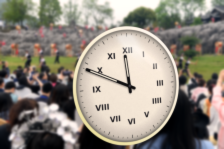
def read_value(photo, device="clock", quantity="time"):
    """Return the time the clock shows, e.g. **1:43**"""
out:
**11:49**
